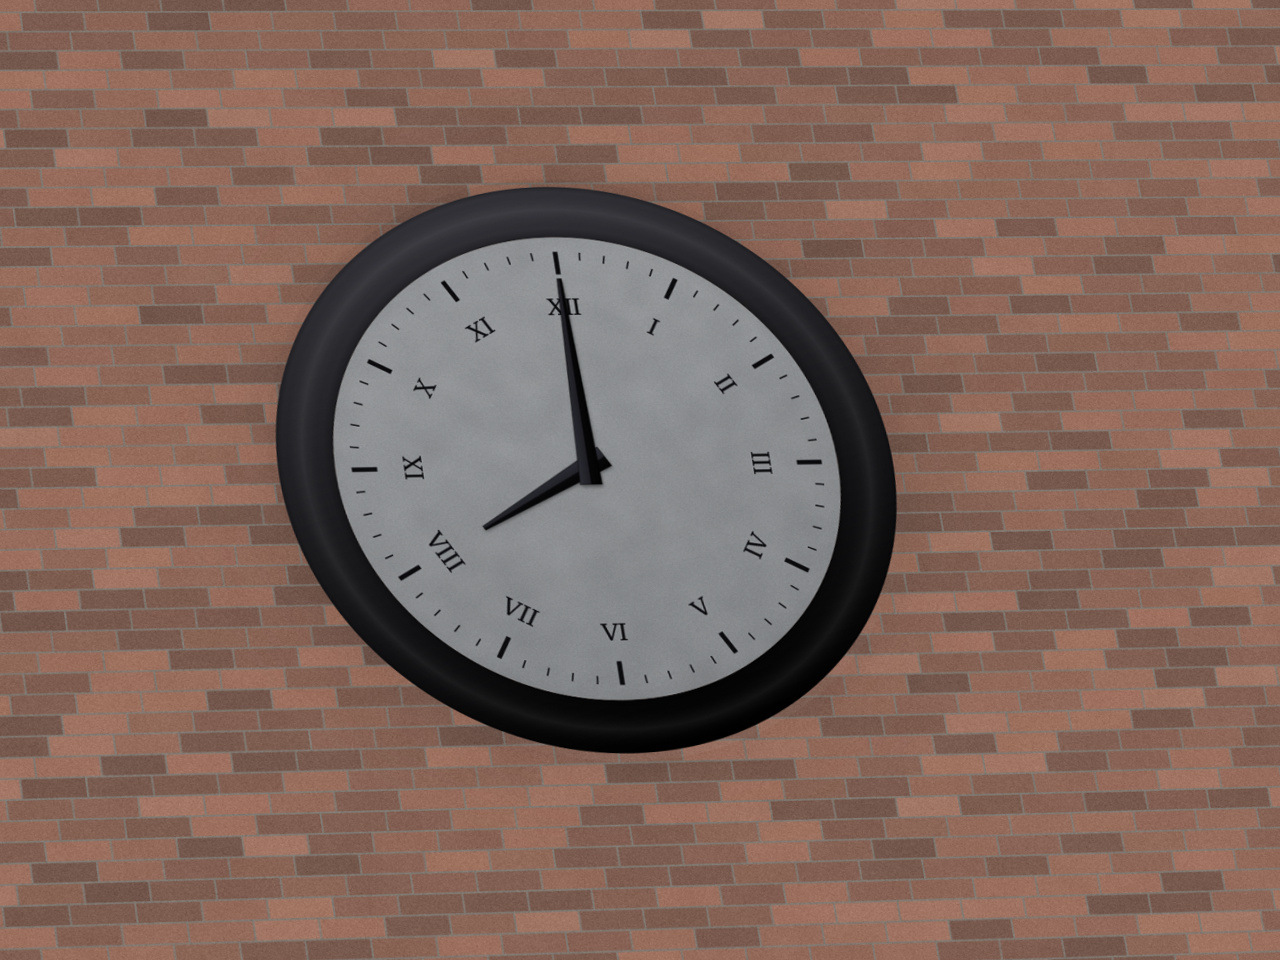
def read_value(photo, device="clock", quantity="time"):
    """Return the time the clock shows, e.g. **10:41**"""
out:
**8:00**
